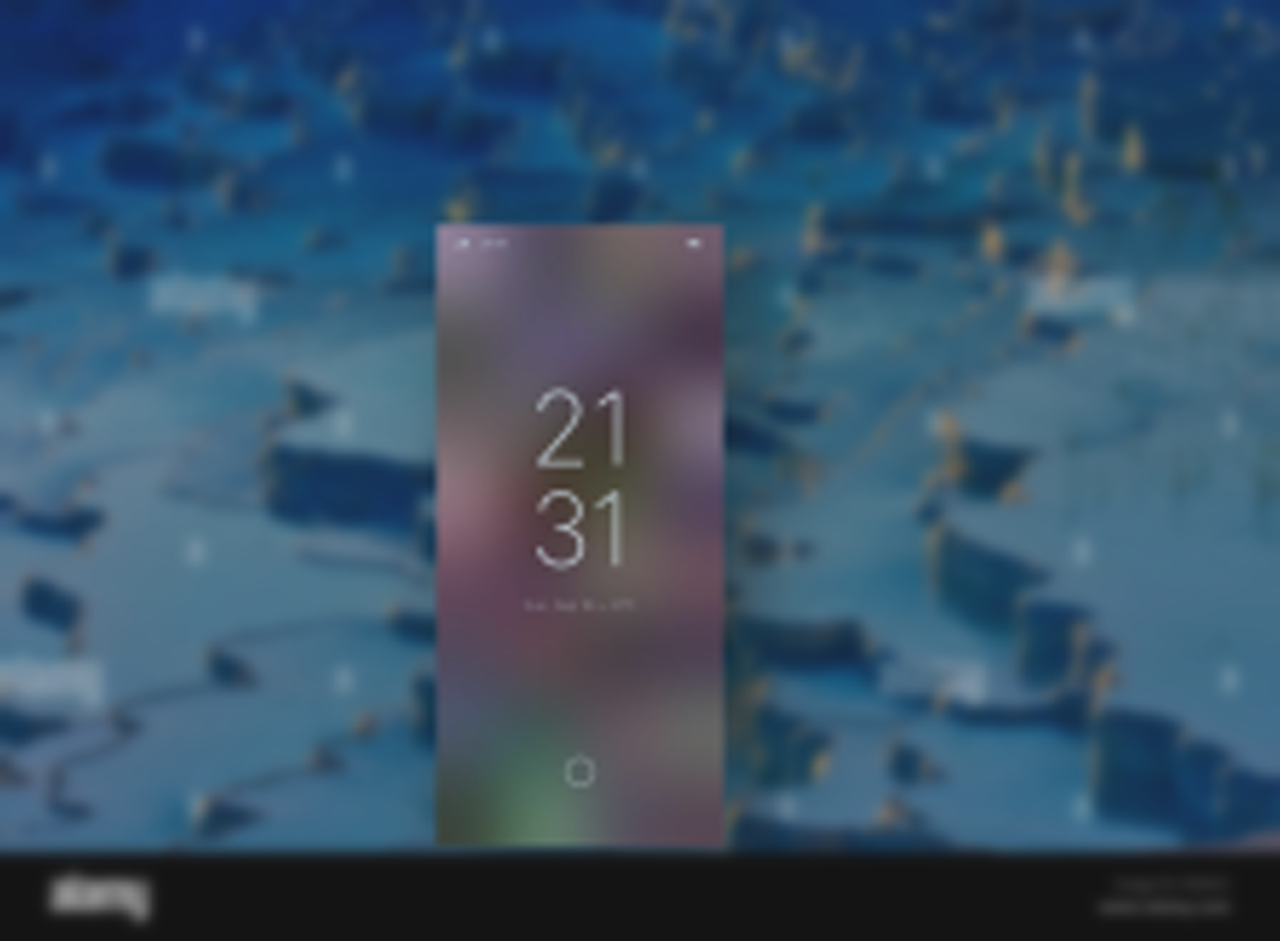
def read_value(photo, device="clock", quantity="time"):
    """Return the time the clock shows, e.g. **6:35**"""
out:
**21:31**
